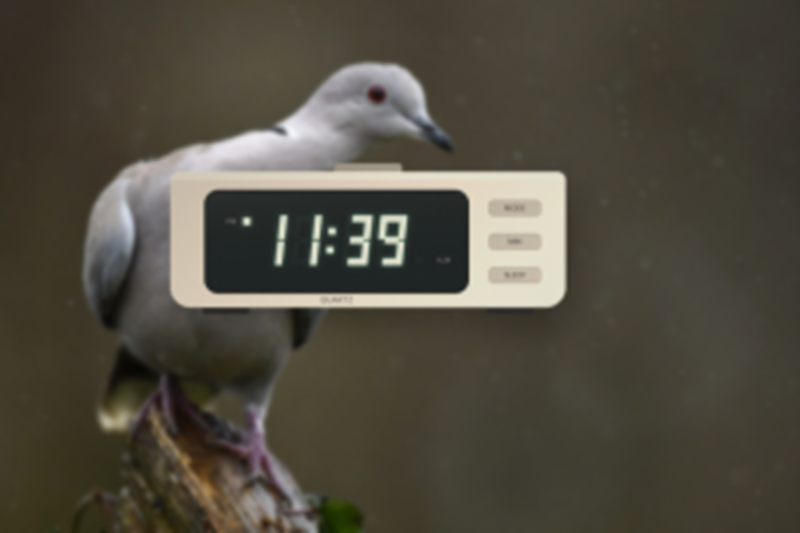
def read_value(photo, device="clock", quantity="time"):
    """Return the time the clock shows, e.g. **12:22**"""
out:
**11:39**
